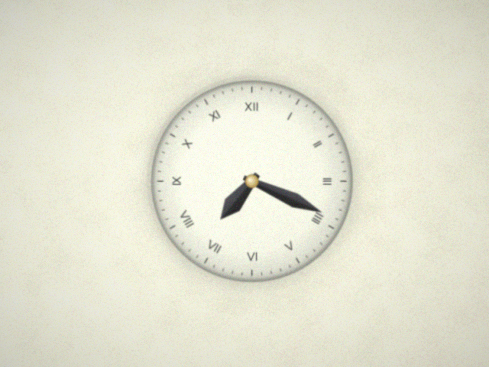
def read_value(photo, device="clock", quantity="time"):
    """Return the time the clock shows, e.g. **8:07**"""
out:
**7:19**
